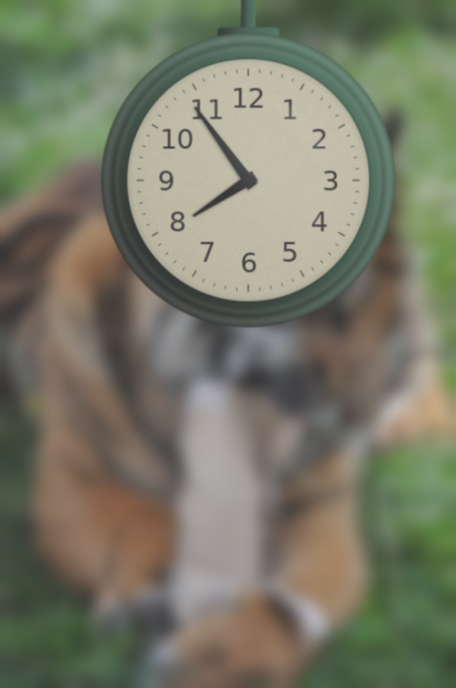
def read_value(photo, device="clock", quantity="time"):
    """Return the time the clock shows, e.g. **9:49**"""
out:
**7:54**
